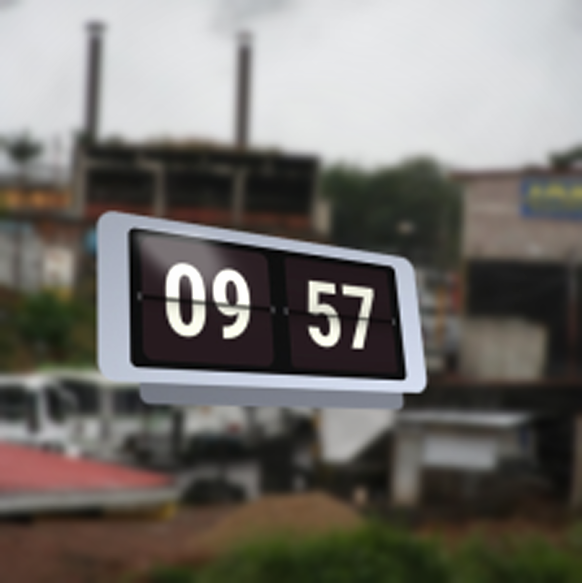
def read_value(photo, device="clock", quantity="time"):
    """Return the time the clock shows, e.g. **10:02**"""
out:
**9:57**
